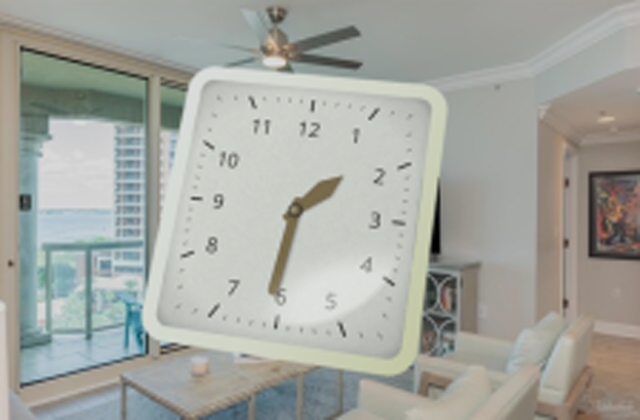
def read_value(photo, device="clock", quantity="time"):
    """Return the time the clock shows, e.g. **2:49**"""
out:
**1:31**
